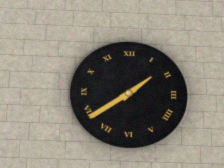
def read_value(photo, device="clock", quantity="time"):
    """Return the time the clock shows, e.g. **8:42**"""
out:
**1:39**
